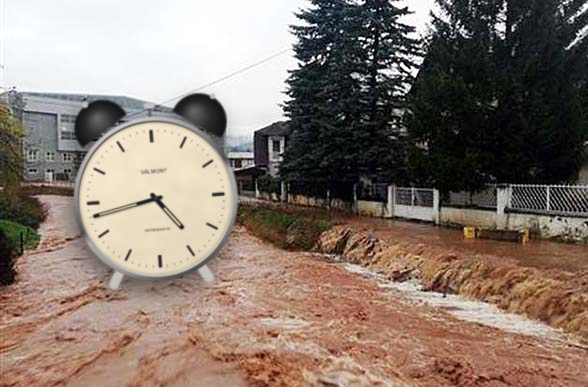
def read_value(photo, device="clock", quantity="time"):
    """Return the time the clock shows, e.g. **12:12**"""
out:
**4:43**
